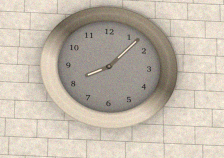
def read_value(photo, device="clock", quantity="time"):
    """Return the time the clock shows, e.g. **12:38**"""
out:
**8:07**
